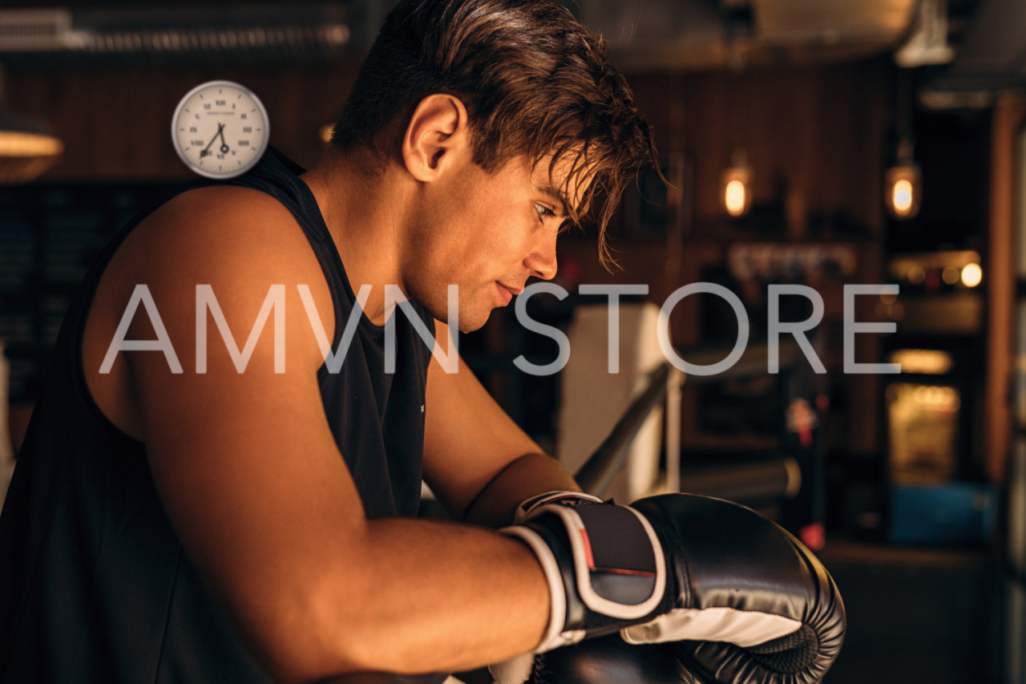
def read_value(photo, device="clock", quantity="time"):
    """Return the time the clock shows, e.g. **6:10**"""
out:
**5:36**
